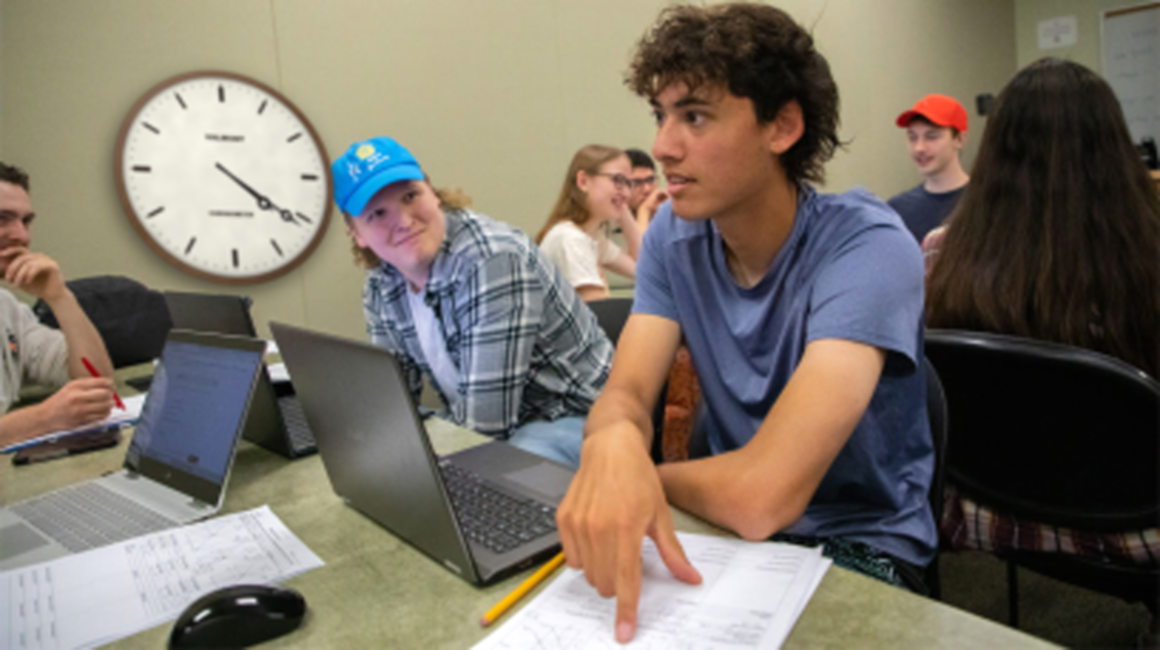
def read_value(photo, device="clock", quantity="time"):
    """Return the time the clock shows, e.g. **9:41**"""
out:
**4:21**
